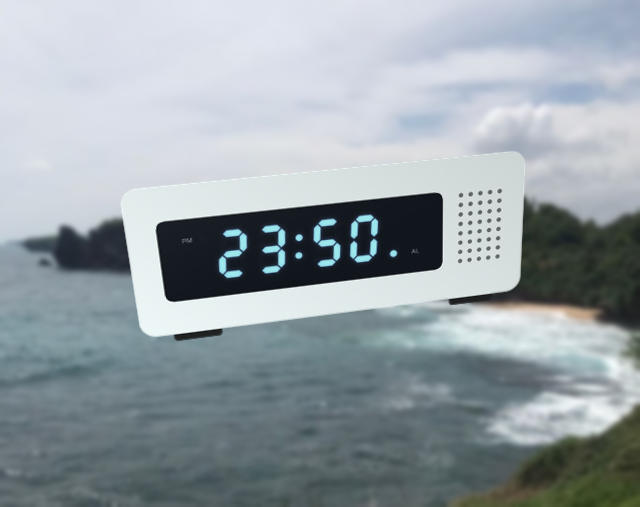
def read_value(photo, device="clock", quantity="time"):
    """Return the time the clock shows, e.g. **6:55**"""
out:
**23:50**
